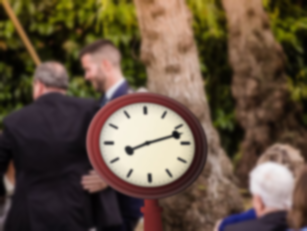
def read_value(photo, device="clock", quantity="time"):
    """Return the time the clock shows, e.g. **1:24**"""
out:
**8:12**
